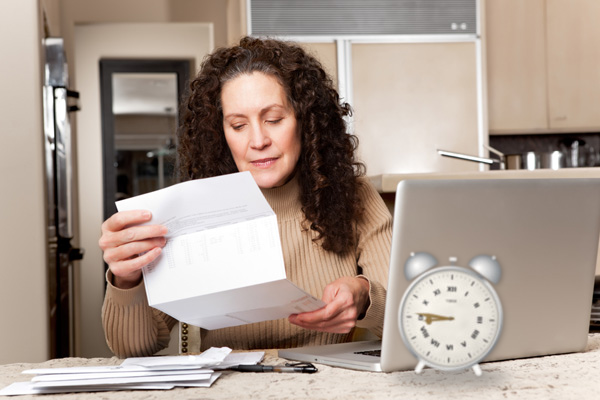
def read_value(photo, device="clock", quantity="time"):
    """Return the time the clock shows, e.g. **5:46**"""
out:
**8:46**
